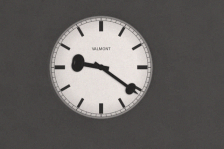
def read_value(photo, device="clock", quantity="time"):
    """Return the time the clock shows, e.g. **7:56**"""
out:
**9:21**
